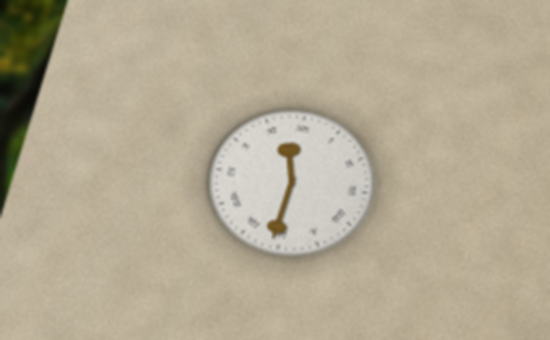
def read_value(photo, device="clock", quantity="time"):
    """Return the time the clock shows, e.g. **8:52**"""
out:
**11:31**
